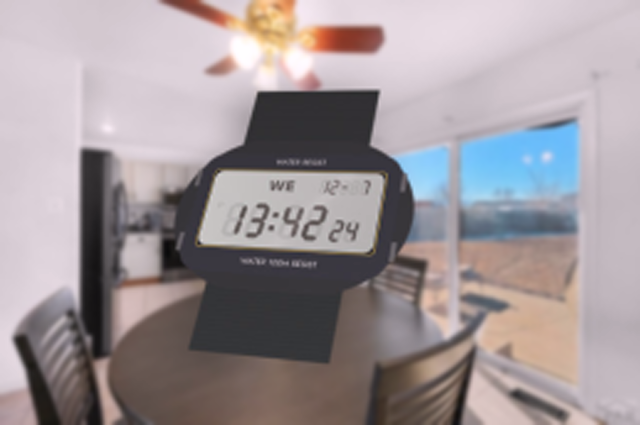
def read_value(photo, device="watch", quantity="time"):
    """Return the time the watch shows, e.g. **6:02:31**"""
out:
**13:42:24**
